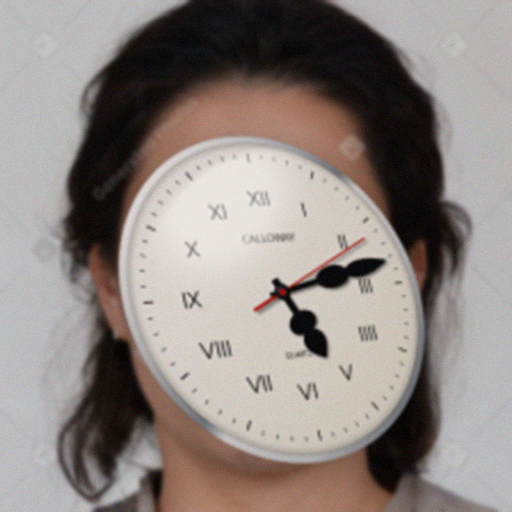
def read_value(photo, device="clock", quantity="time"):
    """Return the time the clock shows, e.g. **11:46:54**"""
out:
**5:13:11**
